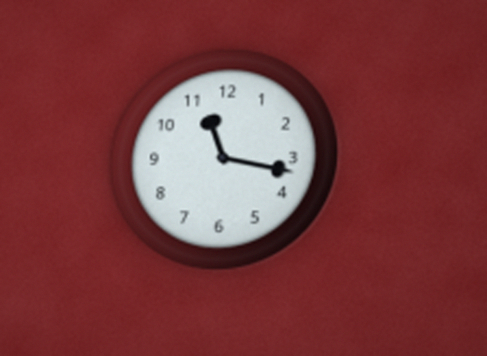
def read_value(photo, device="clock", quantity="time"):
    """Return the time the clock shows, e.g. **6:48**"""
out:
**11:17**
